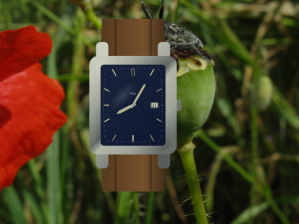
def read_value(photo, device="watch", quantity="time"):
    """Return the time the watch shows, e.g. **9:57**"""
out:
**8:05**
